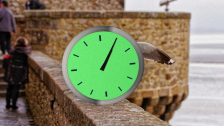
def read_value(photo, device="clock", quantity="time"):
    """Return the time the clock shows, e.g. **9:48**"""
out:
**1:05**
